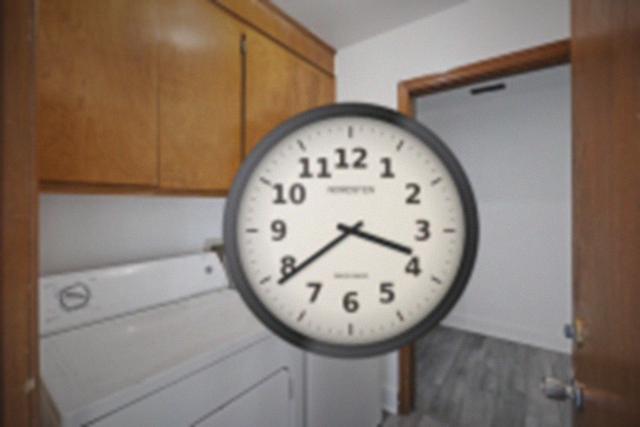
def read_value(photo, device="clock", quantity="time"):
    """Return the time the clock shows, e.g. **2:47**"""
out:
**3:39**
